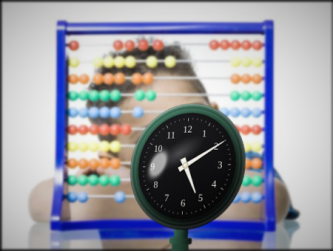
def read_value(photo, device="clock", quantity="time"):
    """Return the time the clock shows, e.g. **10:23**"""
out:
**5:10**
